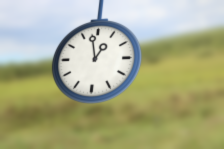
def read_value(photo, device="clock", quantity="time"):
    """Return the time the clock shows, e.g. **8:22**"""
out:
**12:58**
